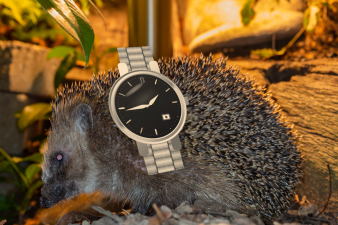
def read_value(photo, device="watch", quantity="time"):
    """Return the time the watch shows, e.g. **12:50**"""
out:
**1:44**
